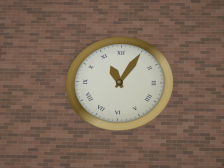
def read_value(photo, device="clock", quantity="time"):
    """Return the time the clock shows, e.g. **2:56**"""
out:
**11:05**
